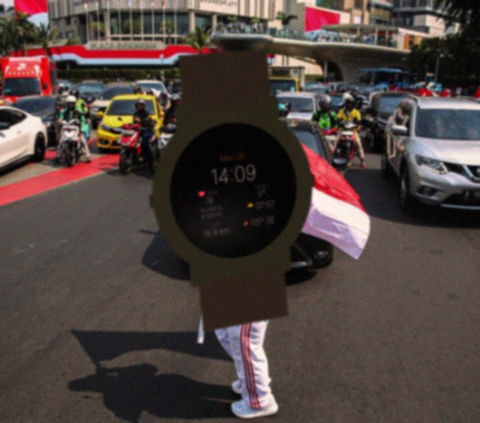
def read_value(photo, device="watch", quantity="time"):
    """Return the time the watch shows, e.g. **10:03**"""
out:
**14:09**
